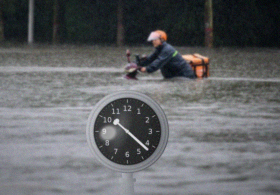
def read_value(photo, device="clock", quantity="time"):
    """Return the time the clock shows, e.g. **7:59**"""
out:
**10:22**
